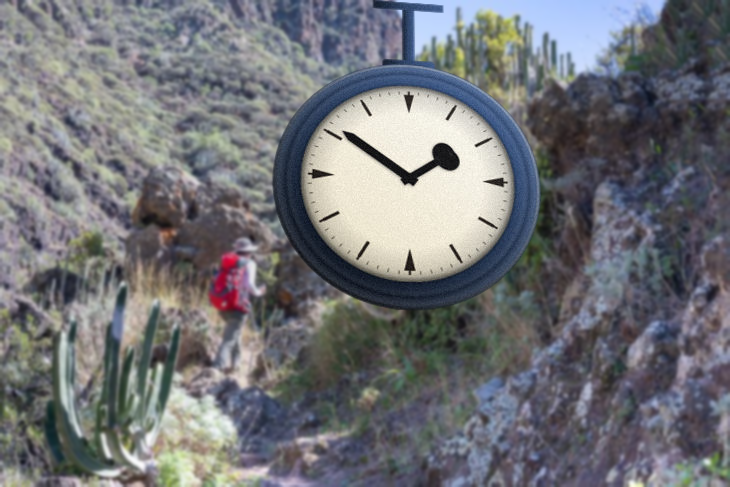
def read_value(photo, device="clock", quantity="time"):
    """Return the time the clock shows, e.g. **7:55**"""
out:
**1:51**
